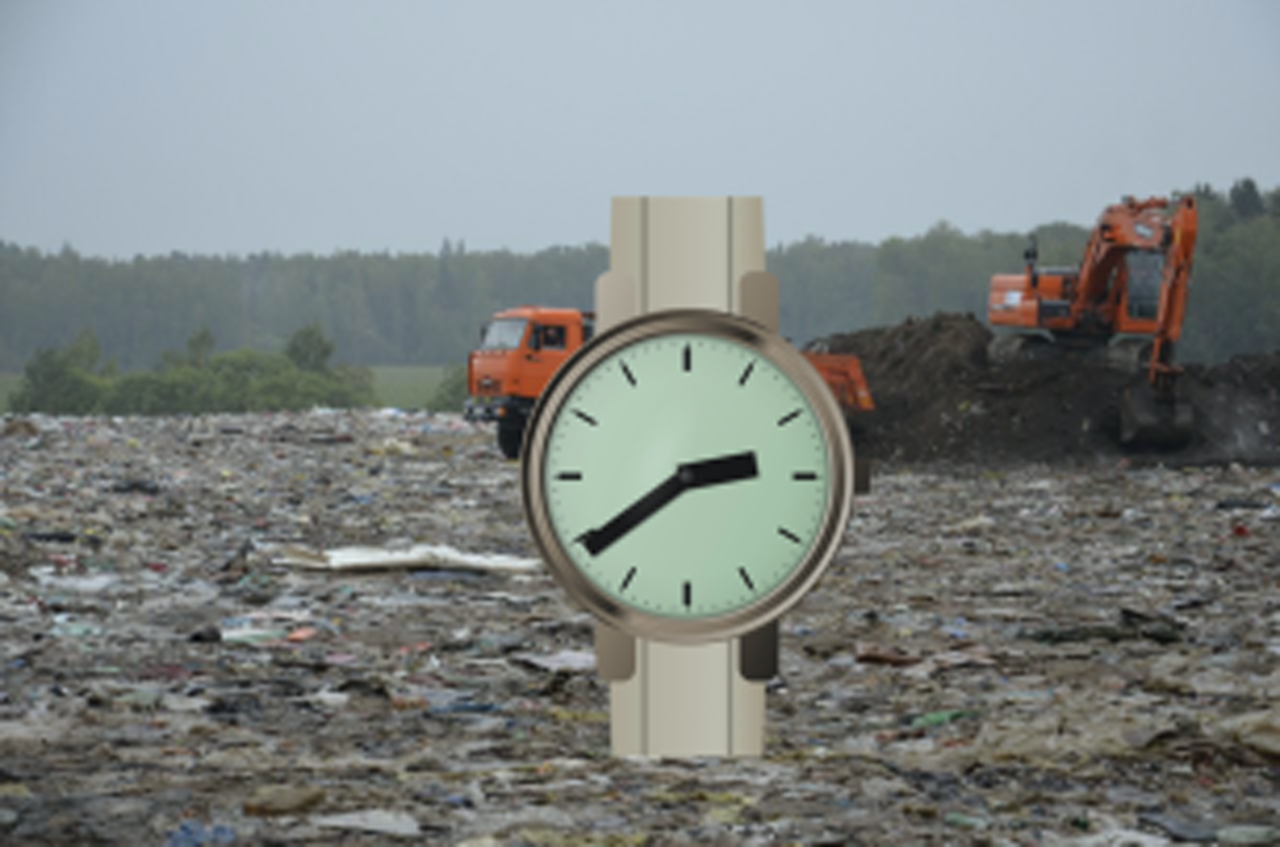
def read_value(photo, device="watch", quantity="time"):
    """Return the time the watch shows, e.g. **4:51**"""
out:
**2:39**
